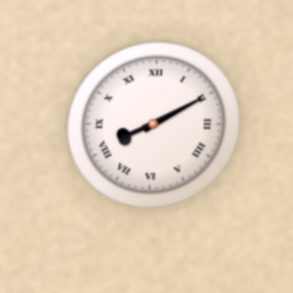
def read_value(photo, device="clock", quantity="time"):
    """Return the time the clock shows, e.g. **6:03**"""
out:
**8:10**
